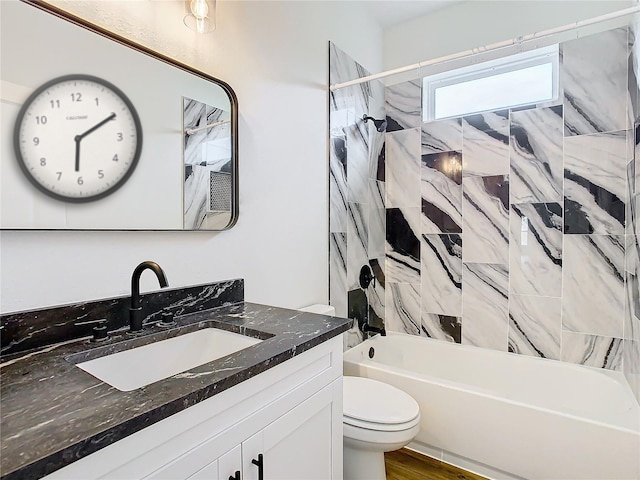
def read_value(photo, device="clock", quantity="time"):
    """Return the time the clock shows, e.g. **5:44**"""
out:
**6:10**
